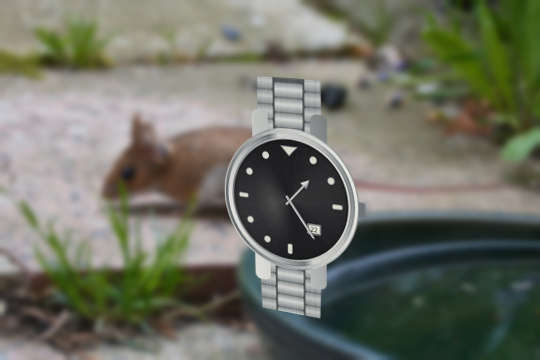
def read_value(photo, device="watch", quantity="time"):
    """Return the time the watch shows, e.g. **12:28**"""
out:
**1:24**
